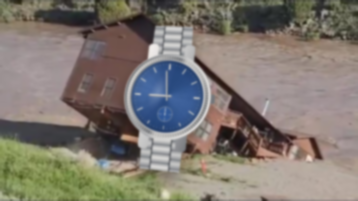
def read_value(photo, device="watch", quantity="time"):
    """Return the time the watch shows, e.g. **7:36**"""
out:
**8:59**
